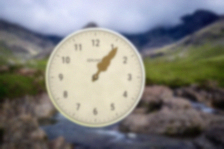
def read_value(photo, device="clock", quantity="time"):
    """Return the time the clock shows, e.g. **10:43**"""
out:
**1:06**
